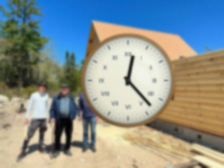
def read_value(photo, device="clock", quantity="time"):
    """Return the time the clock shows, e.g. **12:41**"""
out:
**12:23**
